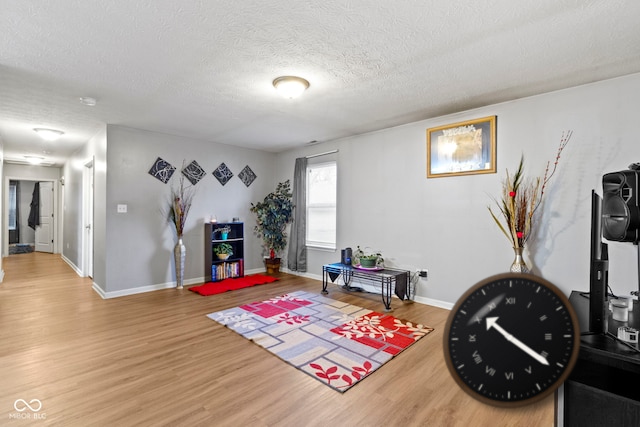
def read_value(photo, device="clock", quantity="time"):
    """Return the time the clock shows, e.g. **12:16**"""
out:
**10:21**
